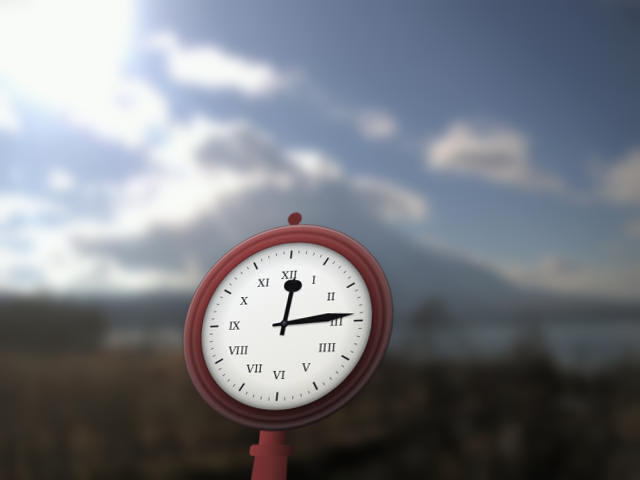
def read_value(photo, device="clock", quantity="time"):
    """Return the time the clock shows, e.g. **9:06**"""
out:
**12:14**
